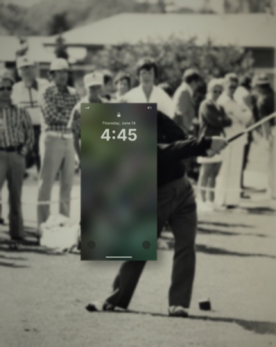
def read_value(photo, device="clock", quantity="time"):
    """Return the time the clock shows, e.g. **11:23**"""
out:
**4:45**
